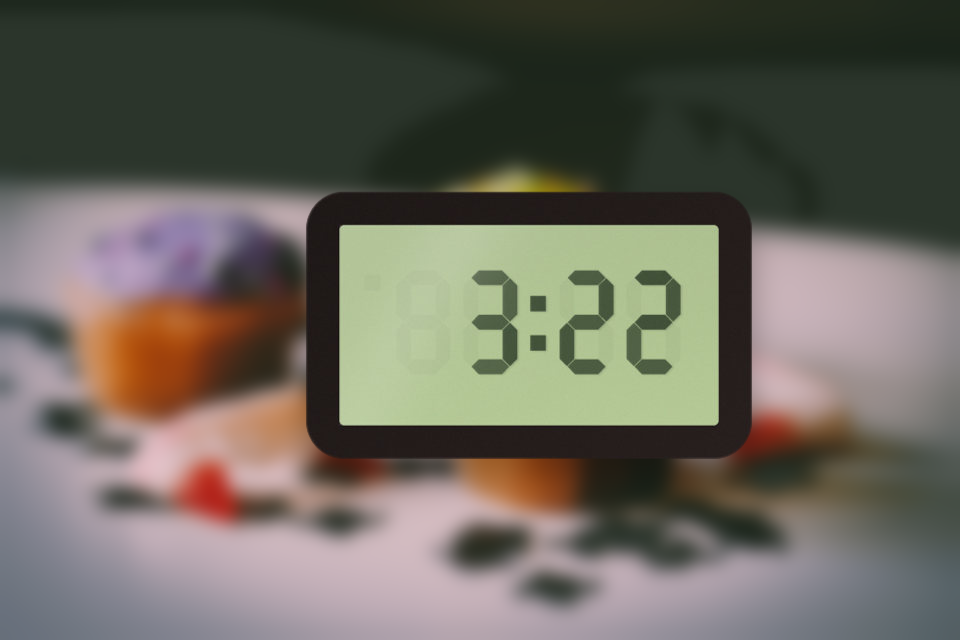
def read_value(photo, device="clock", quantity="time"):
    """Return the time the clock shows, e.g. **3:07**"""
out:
**3:22**
